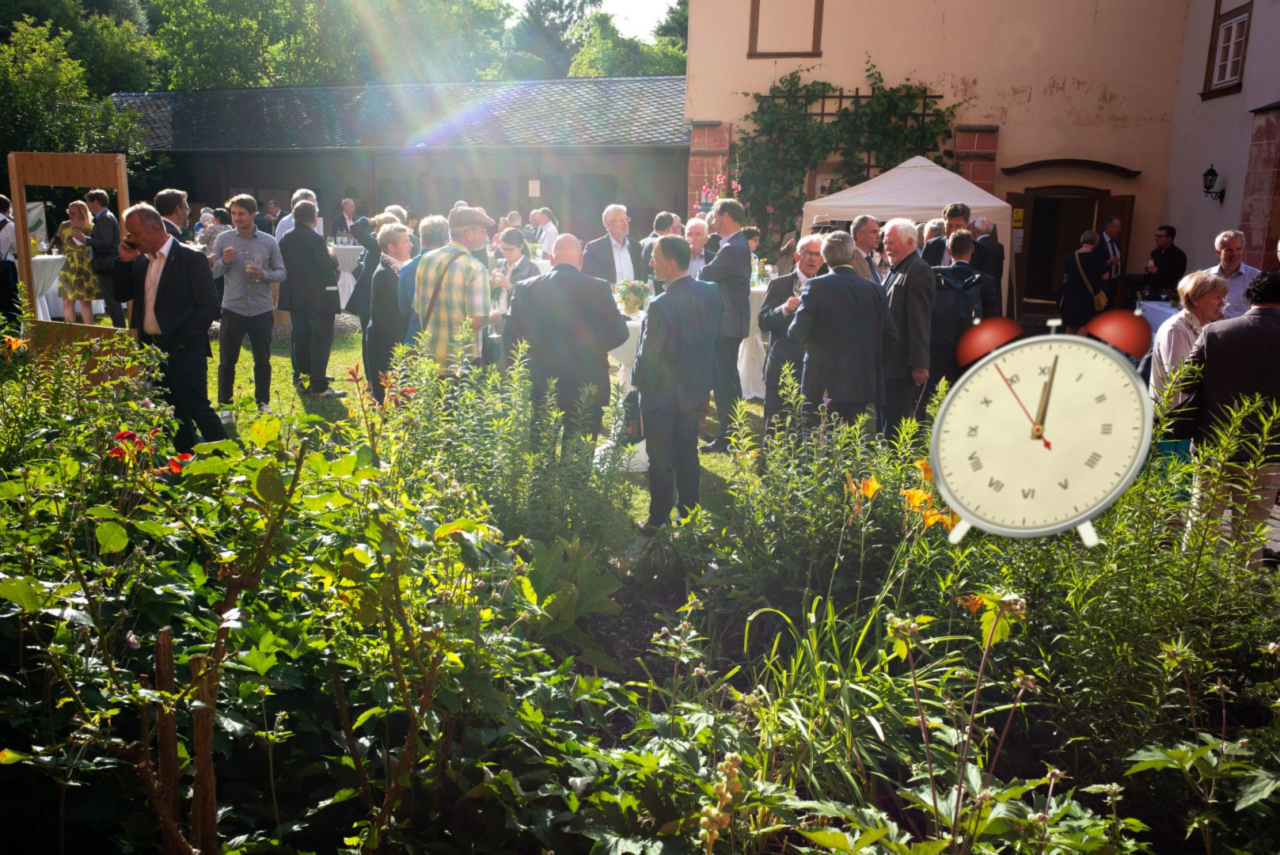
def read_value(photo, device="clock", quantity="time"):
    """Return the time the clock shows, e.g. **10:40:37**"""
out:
**12:00:54**
